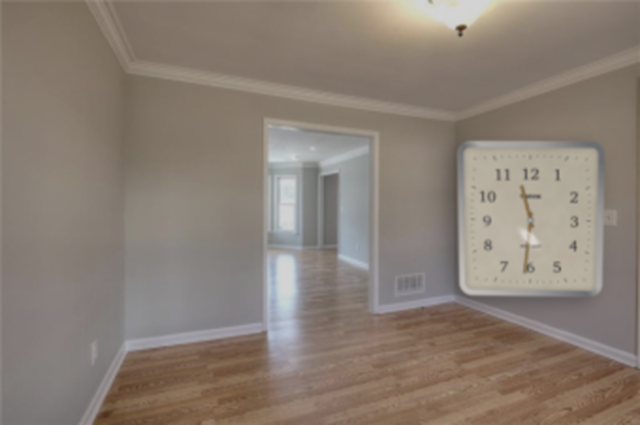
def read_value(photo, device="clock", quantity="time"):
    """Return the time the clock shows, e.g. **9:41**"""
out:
**11:31**
